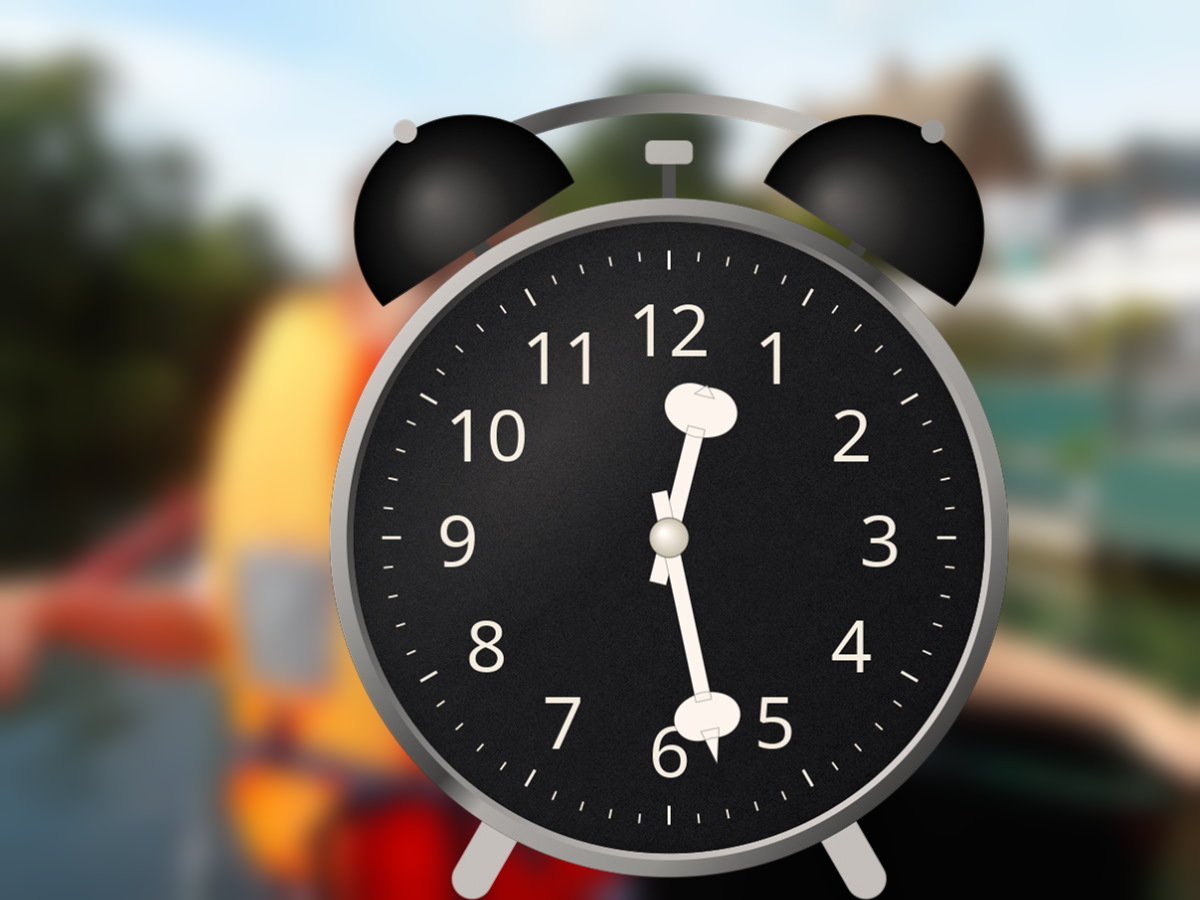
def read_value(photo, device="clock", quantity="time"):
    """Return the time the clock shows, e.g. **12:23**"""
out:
**12:28**
